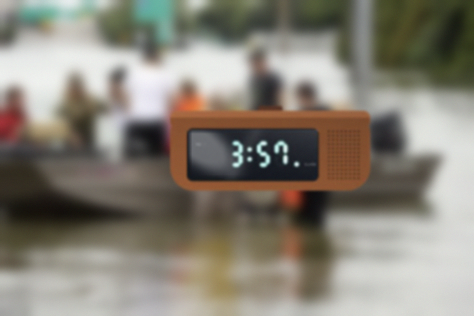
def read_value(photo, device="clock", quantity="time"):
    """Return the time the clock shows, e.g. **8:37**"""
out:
**3:57**
